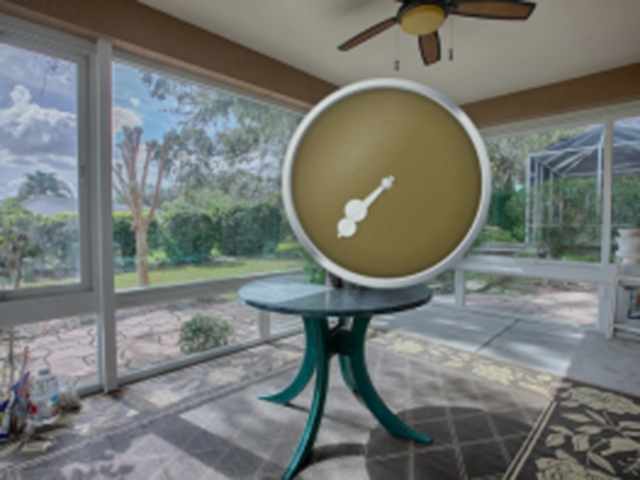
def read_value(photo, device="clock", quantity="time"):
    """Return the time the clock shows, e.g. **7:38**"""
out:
**7:37**
